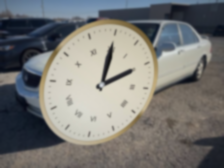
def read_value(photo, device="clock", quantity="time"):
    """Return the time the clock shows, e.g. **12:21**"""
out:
**2:00**
